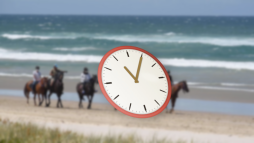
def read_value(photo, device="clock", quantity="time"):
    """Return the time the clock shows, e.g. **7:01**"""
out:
**11:05**
